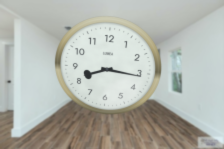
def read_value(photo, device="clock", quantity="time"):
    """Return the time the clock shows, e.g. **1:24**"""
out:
**8:16**
